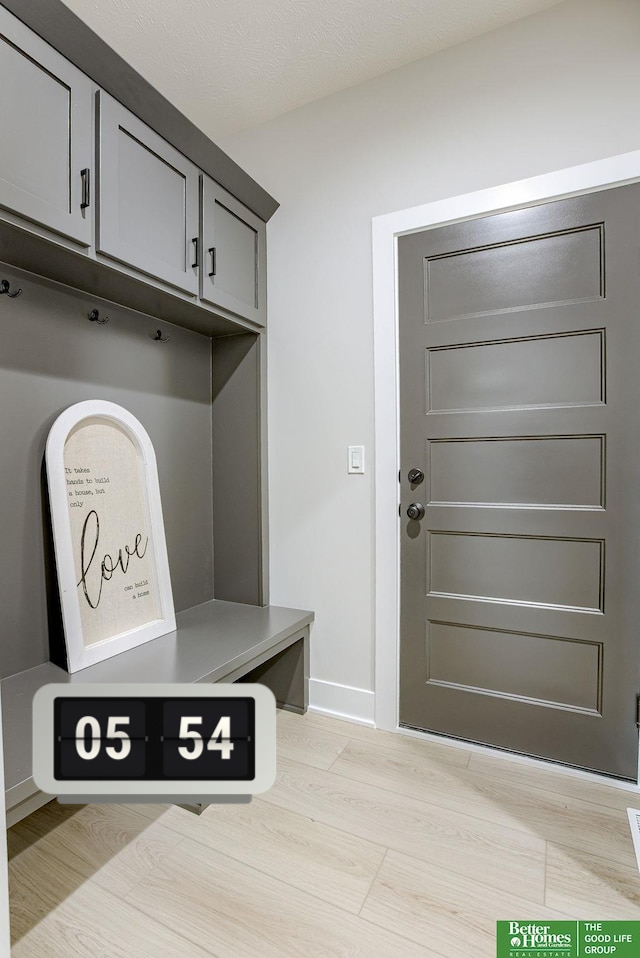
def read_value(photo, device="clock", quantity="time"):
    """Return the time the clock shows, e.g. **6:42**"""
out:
**5:54**
